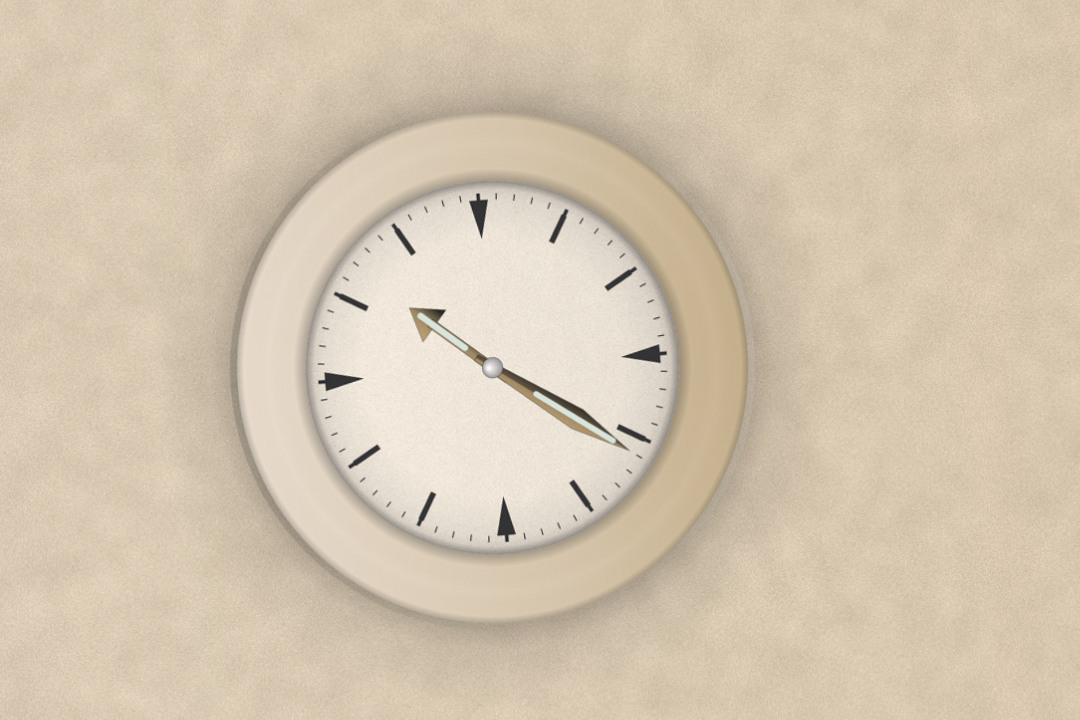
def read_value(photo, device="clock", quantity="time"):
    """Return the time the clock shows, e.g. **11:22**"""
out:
**10:21**
